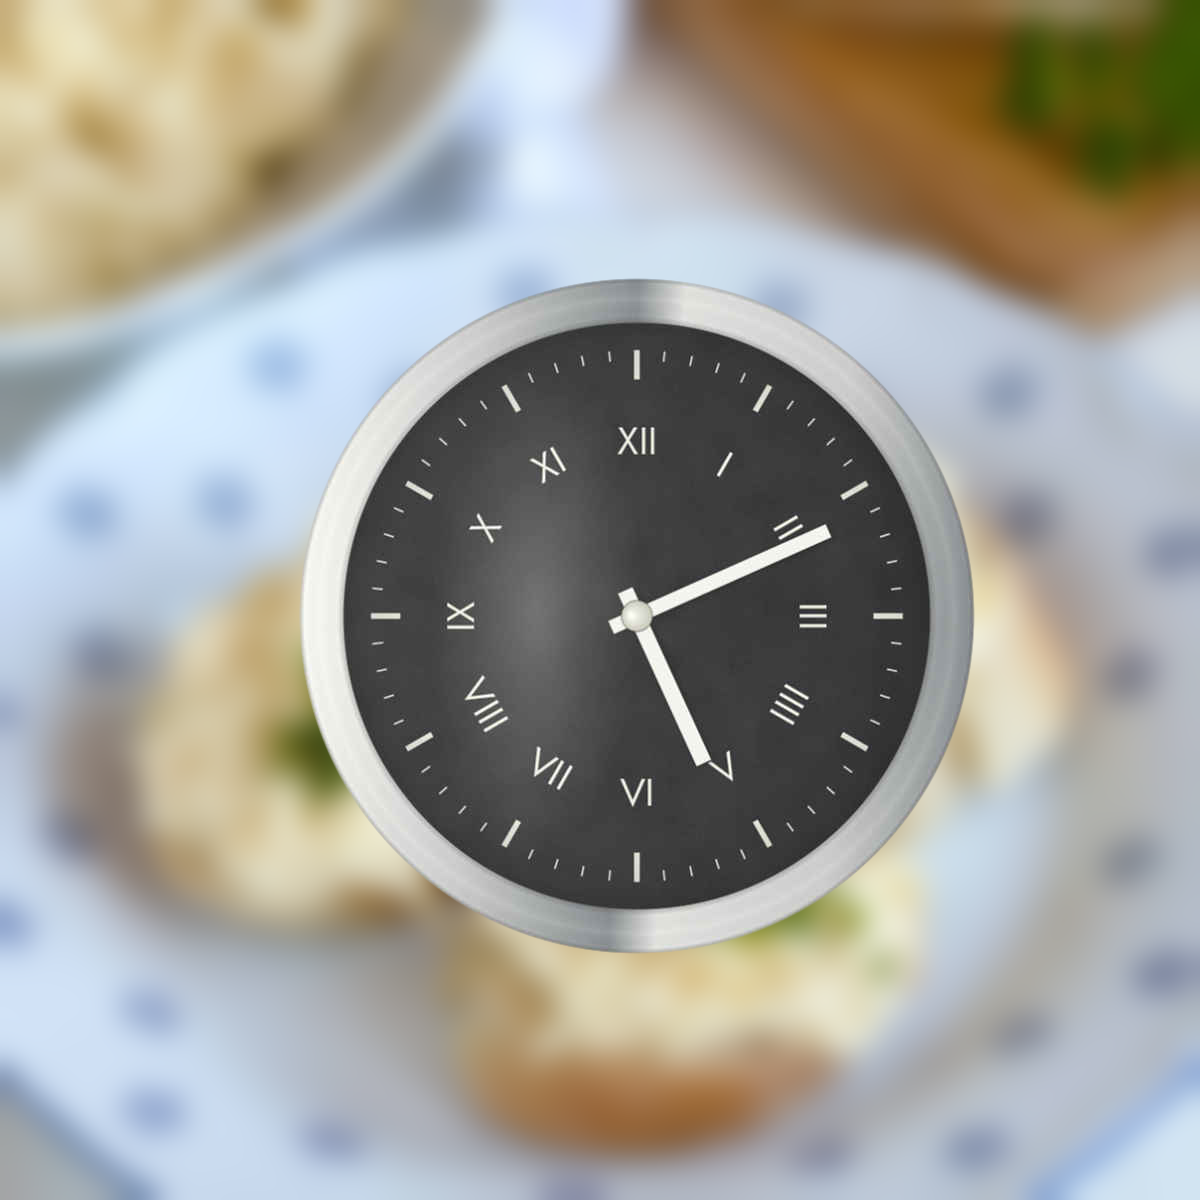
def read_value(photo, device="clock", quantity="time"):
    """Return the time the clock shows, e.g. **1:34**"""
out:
**5:11**
